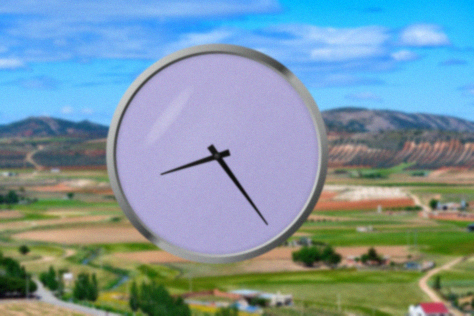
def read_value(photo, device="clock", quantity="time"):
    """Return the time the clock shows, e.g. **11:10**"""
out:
**8:24**
